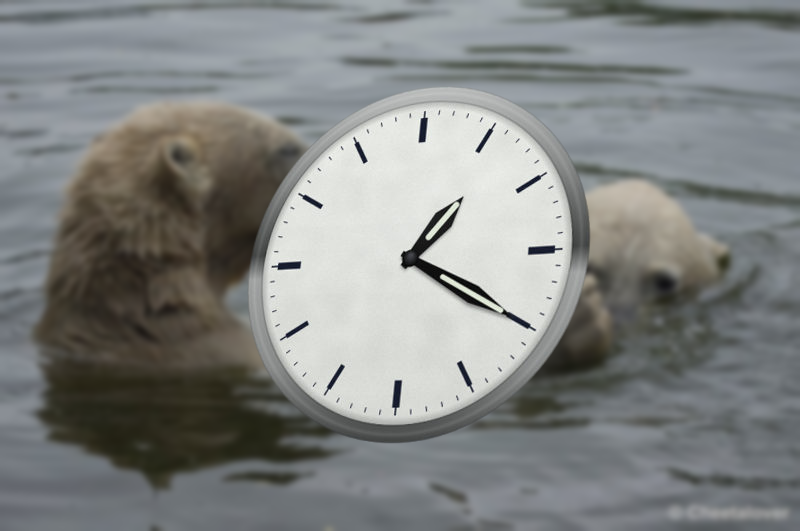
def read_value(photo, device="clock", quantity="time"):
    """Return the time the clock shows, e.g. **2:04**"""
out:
**1:20**
